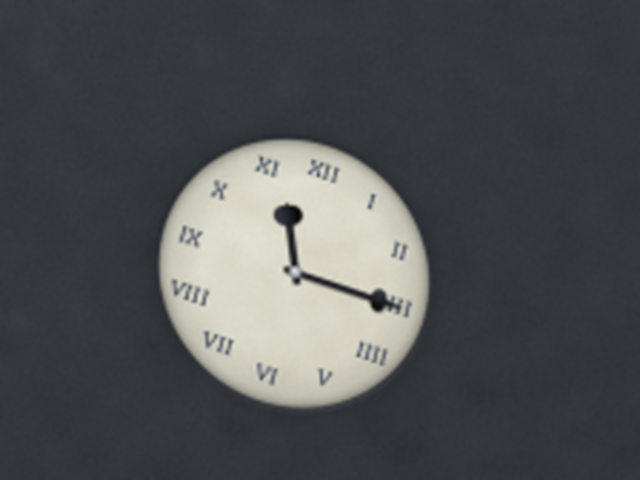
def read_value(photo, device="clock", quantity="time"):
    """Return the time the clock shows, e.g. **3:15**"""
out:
**11:15**
